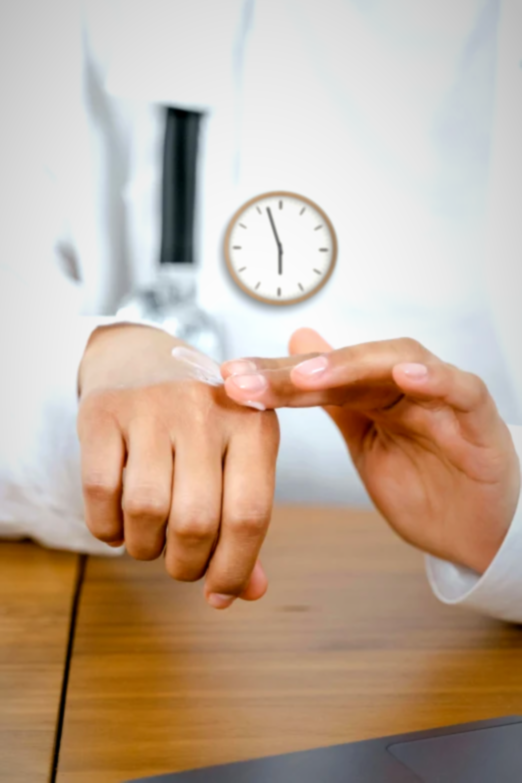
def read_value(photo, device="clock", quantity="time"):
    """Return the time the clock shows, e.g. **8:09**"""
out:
**5:57**
